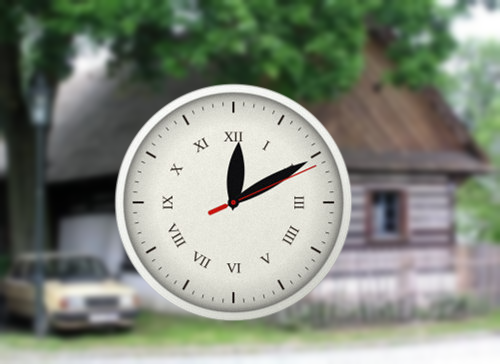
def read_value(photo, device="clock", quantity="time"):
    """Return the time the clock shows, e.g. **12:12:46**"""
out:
**12:10:11**
